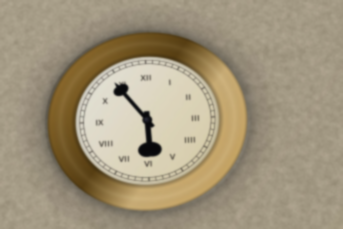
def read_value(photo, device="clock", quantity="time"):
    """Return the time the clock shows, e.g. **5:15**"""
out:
**5:54**
